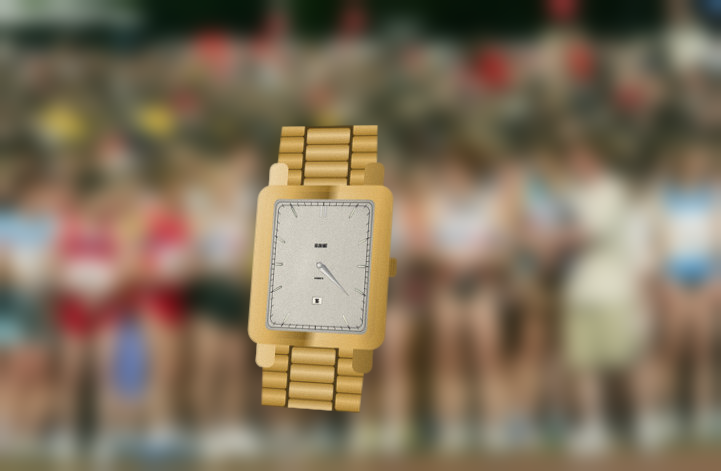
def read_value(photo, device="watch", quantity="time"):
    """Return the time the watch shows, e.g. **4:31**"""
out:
**4:22**
